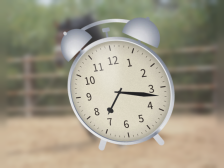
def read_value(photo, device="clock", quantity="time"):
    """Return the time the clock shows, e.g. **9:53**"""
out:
**7:17**
